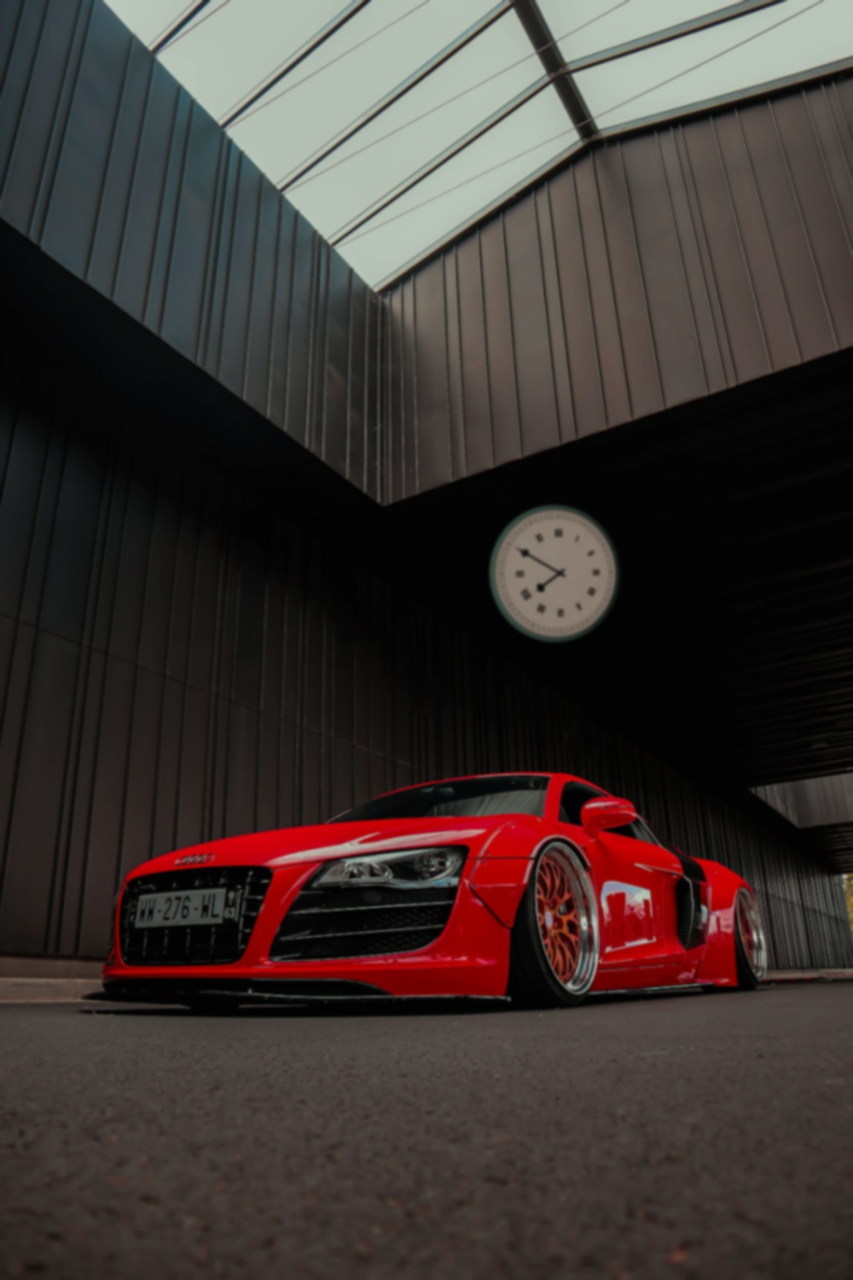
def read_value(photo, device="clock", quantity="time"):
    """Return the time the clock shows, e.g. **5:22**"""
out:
**7:50**
